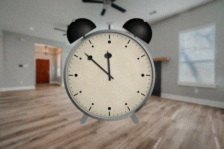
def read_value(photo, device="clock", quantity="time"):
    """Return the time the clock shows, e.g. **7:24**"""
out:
**11:52**
